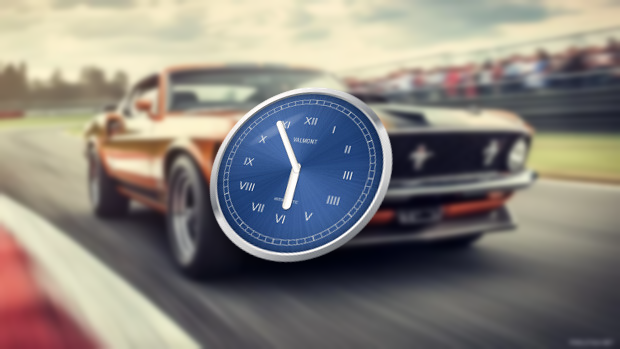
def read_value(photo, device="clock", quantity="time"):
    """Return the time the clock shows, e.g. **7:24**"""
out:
**5:54**
